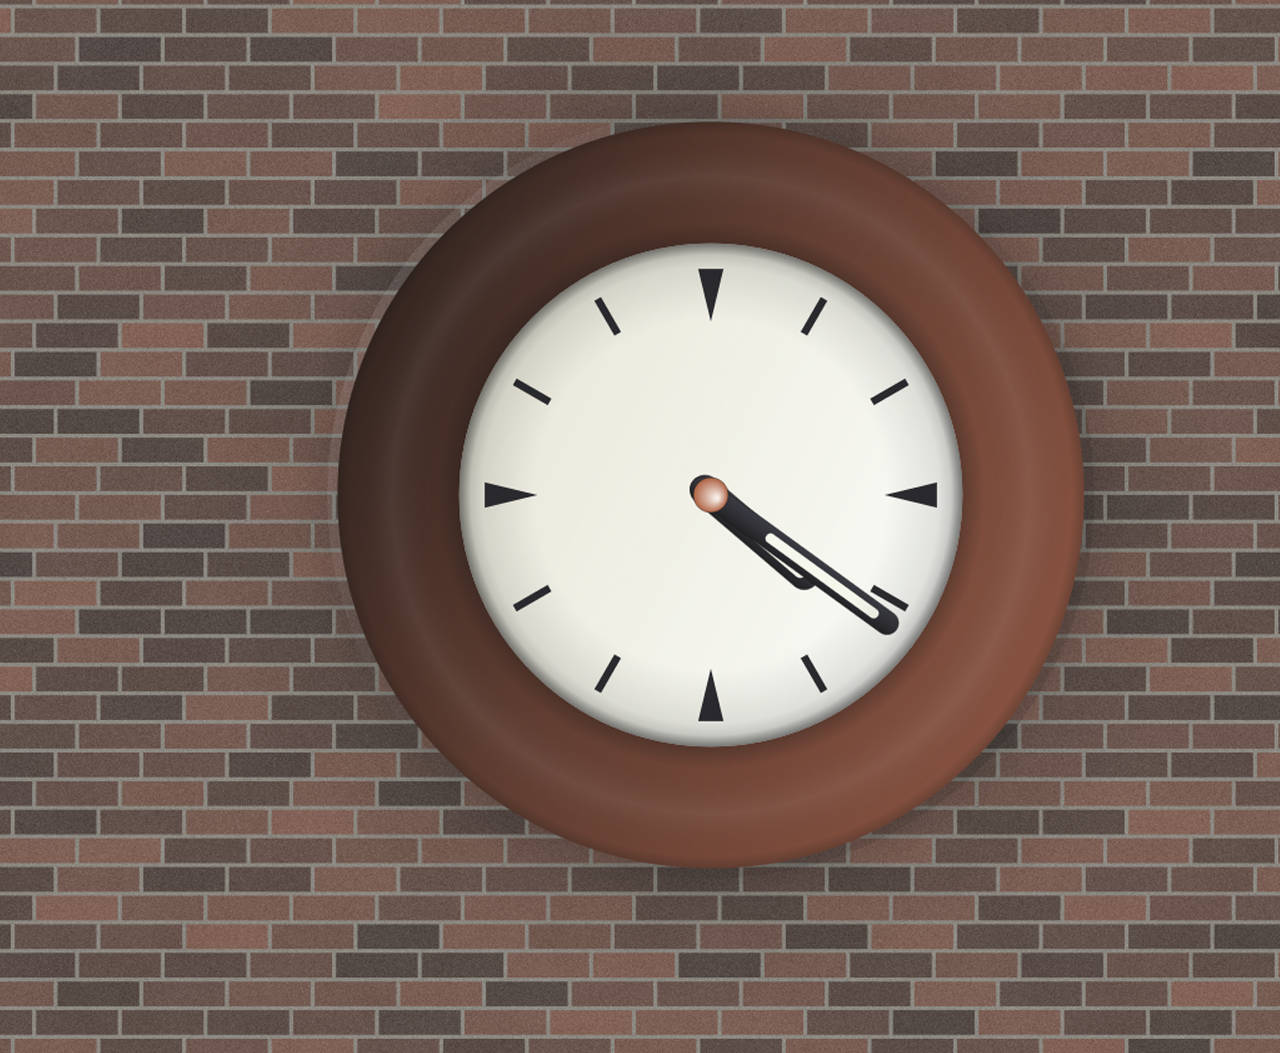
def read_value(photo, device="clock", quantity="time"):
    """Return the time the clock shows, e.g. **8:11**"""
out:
**4:21**
